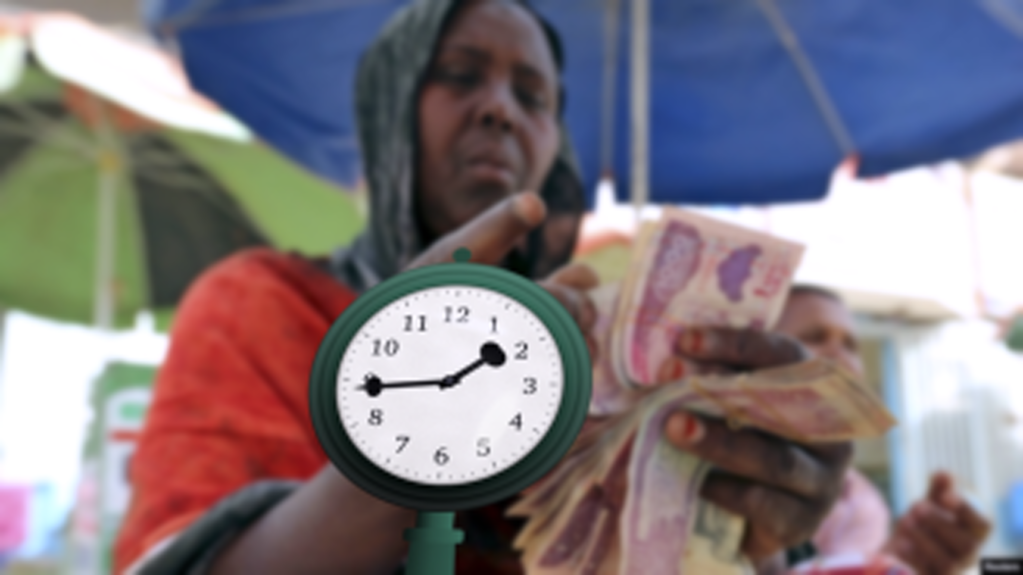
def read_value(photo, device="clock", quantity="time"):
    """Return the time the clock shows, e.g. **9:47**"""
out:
**1:44**
